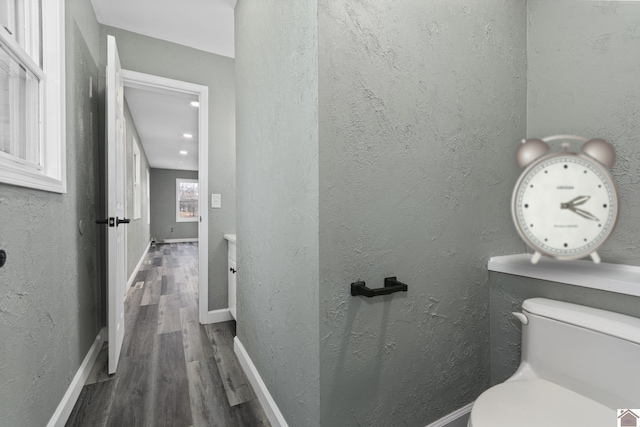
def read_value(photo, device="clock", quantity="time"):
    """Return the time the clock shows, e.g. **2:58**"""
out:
**2:19**
